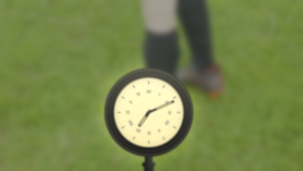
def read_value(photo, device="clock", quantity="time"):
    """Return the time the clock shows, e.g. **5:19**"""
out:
**7:11**
